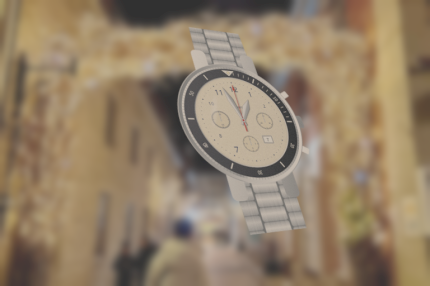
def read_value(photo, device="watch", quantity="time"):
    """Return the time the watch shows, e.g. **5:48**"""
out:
**12:57**
